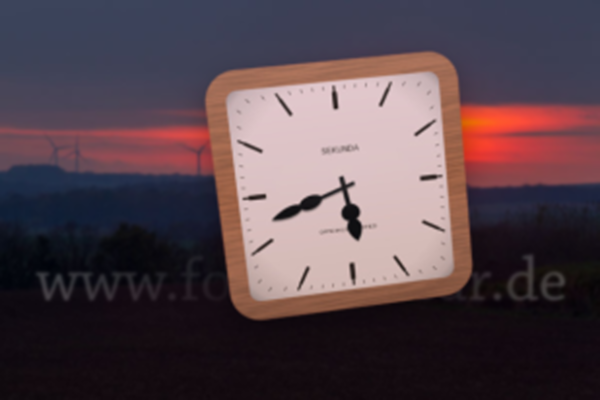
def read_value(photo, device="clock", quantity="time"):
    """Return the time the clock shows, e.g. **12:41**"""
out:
**5:42**
